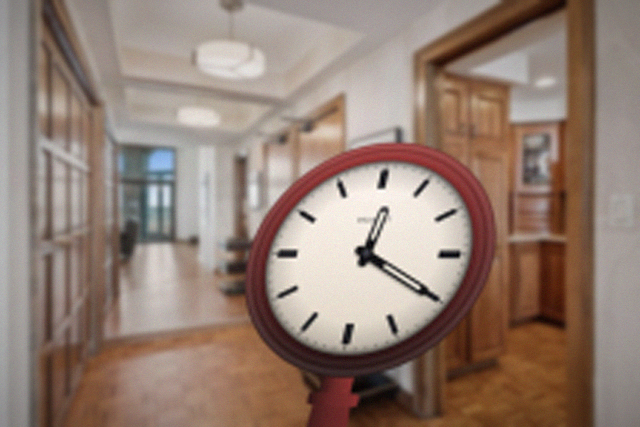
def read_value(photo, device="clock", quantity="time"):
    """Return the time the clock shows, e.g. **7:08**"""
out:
**12:20**
